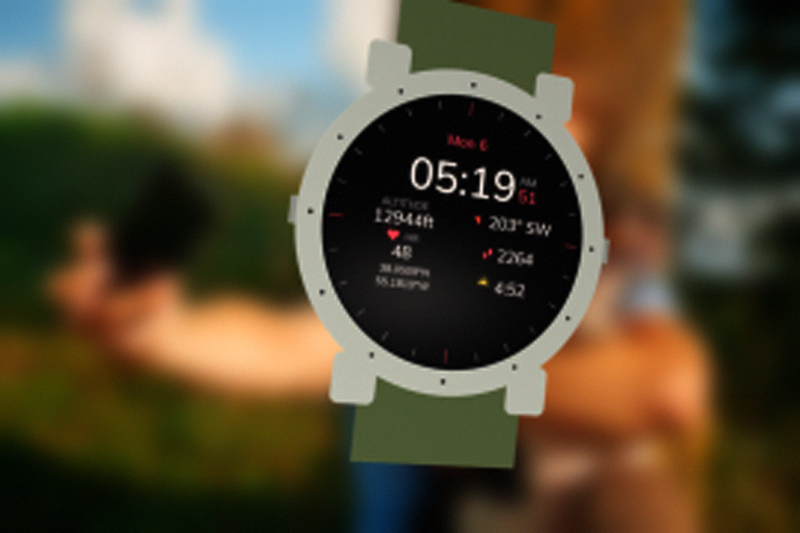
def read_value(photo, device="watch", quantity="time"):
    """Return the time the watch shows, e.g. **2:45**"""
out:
**5:19**
